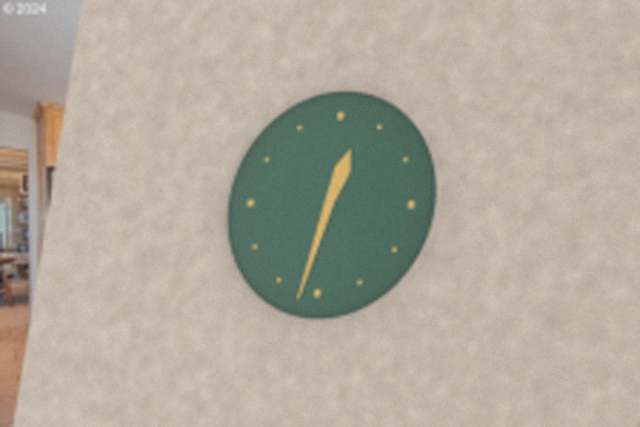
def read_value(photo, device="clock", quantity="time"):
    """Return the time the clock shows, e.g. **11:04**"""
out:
**12:32**
